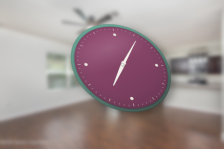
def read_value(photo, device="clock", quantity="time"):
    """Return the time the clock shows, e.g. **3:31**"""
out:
**7:06**
